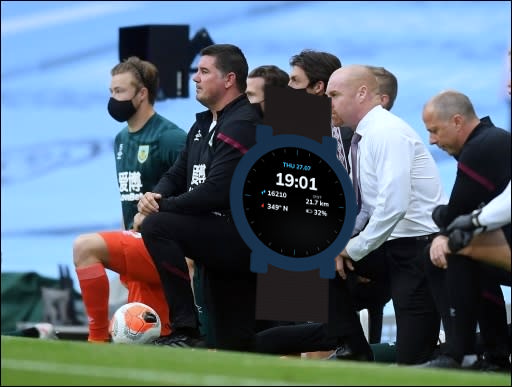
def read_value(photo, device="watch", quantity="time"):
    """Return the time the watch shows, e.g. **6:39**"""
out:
**19:01**
